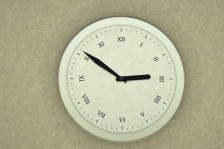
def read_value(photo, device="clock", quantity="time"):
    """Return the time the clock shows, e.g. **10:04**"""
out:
**2:51**
